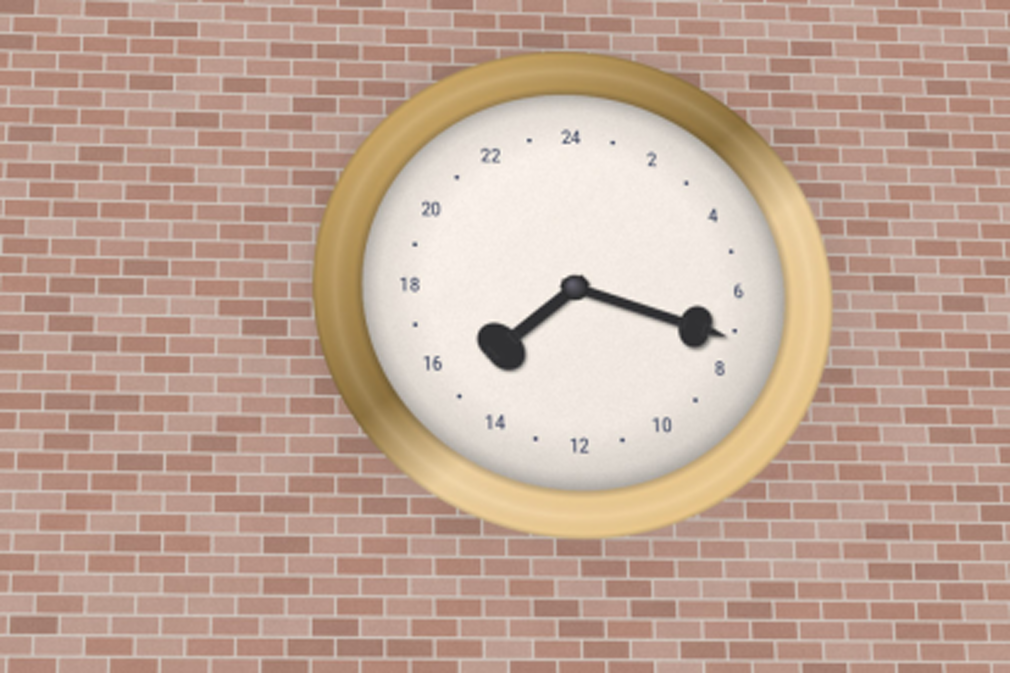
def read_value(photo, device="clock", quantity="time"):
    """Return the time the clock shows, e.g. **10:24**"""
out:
**15:18**
